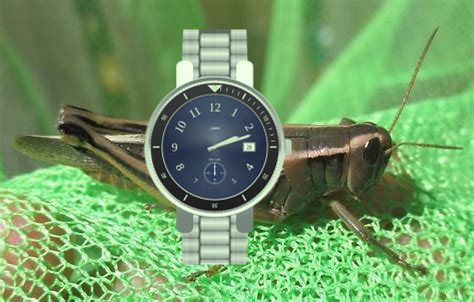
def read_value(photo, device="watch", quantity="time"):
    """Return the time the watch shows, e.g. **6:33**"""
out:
**2:12**
